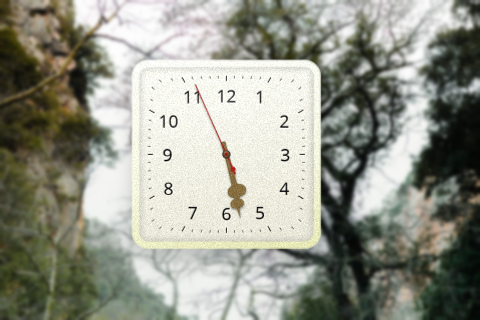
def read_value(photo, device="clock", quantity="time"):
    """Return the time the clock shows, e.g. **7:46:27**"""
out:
**5:27:56**
